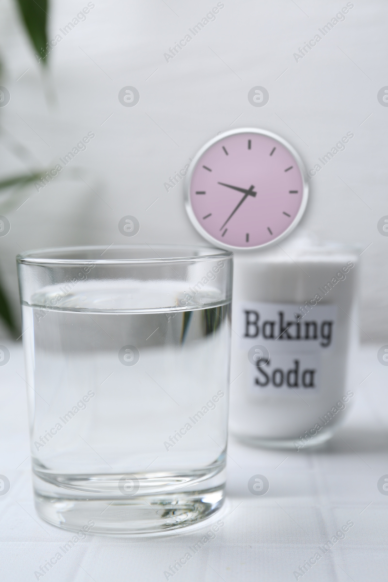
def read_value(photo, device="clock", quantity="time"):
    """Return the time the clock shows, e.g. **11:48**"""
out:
**9:36**
